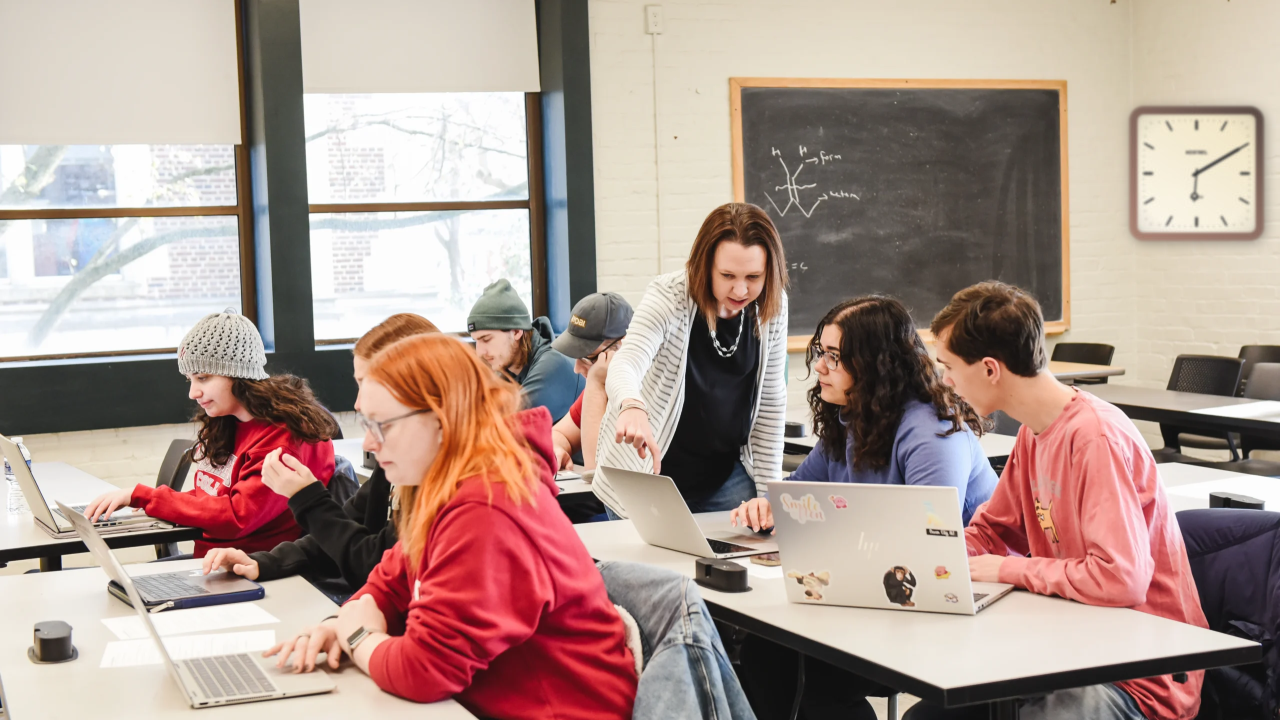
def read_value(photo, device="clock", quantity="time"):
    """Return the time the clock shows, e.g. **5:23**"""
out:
**6:10**
